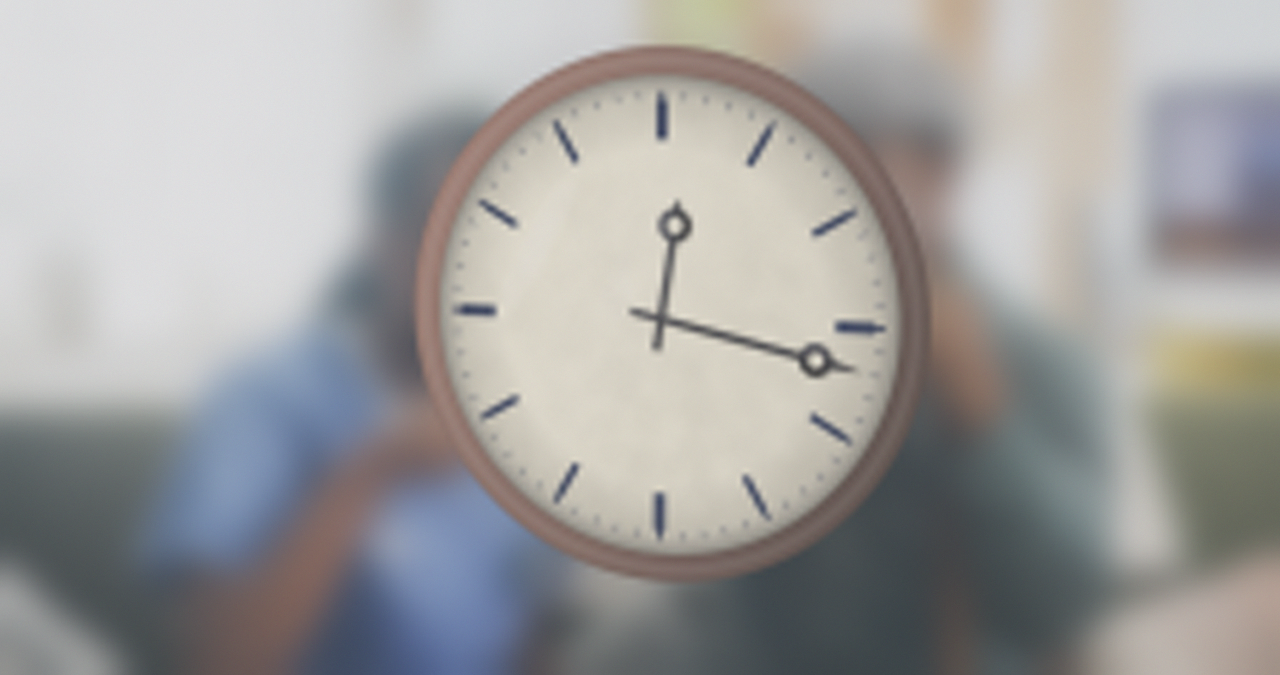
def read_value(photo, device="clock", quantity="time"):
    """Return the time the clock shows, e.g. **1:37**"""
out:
**12:17**
